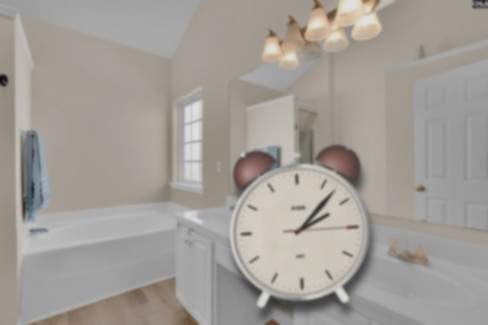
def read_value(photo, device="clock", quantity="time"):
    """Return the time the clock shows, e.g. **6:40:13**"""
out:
**2:07:15**
